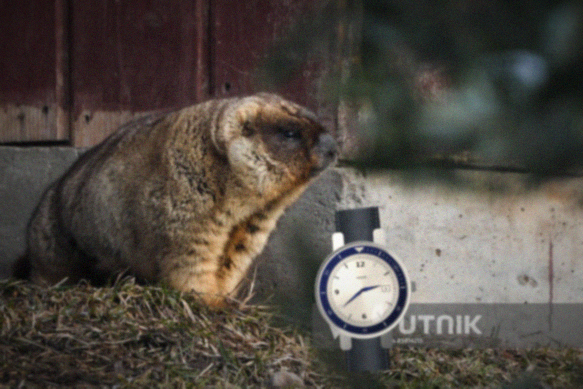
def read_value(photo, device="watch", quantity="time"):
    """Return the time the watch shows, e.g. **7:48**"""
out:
**2:39**
